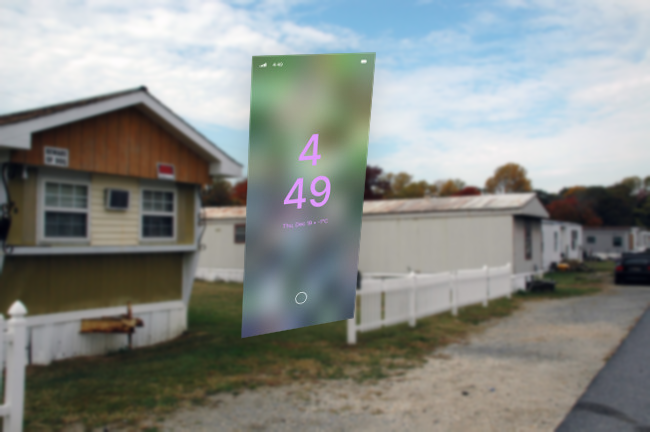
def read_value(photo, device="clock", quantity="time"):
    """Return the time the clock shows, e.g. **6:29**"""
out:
**4:49**
